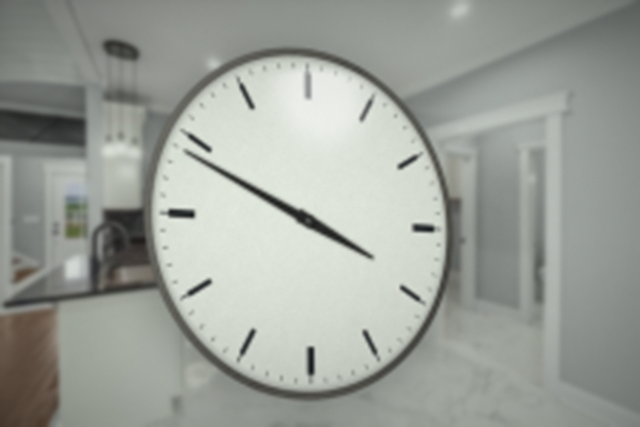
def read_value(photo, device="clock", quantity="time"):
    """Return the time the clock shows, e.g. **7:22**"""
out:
**3:49**
